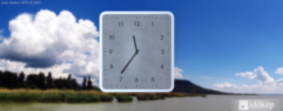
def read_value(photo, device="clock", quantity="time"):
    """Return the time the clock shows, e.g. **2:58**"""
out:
**11:36**
